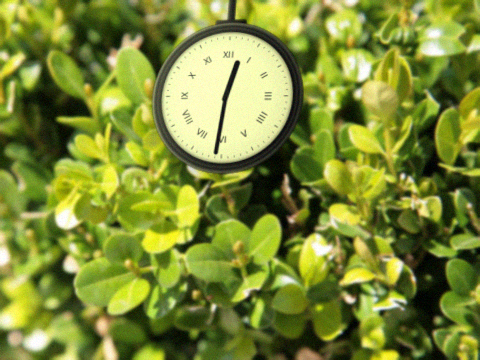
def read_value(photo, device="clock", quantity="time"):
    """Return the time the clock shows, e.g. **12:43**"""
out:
**12:31**
